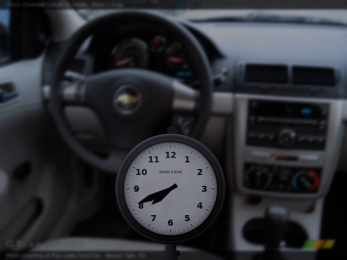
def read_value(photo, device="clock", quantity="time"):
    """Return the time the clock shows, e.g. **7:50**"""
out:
**7:41**
